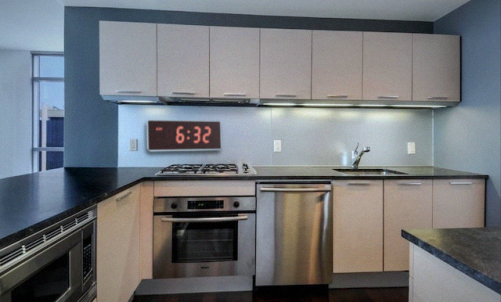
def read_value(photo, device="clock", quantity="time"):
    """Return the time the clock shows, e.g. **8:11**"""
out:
**6:32**
